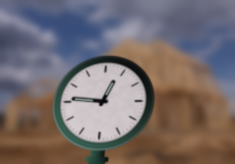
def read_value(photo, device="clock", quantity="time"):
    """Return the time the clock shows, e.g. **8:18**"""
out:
**12:46**
